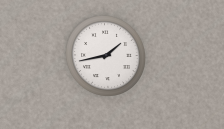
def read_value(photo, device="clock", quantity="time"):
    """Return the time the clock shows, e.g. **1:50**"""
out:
**1:43**
